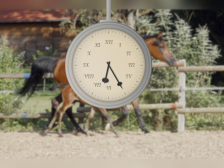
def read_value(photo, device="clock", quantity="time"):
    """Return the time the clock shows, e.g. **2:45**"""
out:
**6:25**
